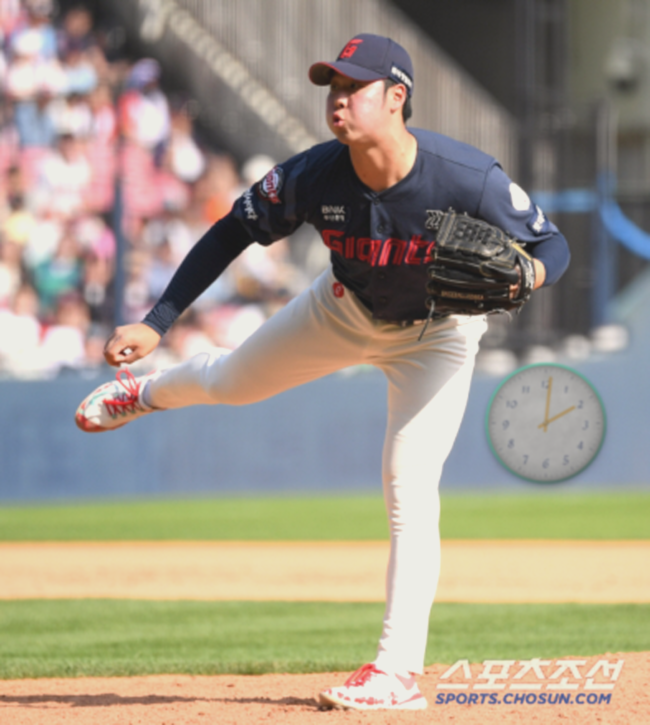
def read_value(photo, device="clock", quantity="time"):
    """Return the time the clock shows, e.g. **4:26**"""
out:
**2:01**
